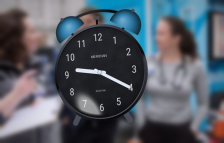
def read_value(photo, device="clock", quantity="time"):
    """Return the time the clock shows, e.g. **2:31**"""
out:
**9:20**
